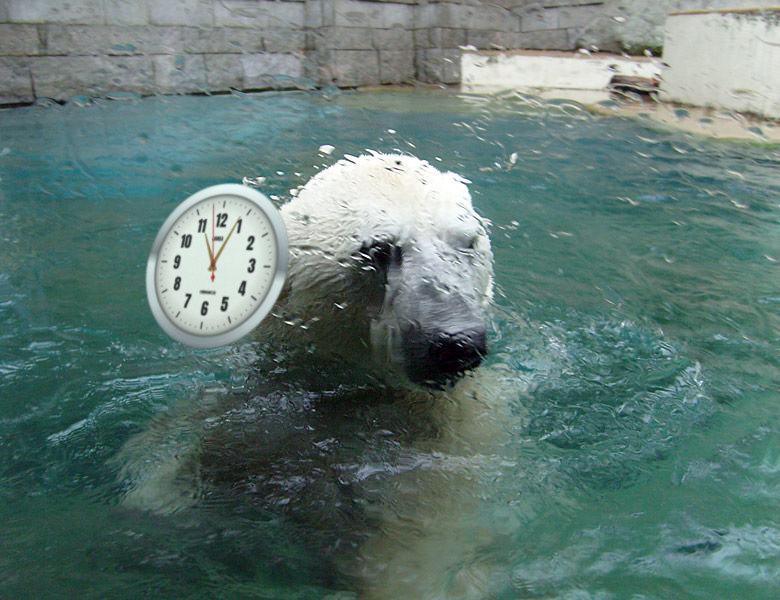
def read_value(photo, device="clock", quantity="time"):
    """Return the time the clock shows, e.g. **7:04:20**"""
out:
**11:03:58**
